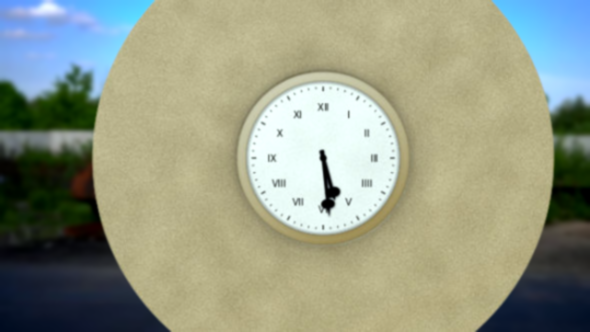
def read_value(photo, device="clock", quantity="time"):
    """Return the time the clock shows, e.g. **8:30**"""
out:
**5:29**
